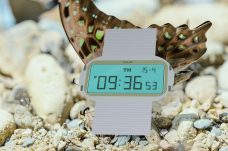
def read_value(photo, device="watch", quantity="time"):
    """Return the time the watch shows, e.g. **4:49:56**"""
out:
**9:36:53**
